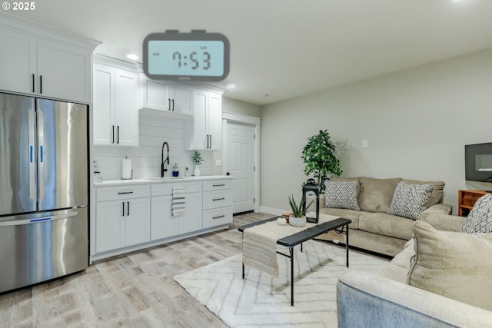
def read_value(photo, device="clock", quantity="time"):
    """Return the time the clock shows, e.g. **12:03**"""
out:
**7:53**
